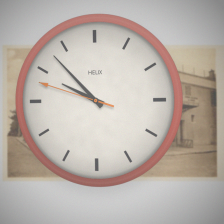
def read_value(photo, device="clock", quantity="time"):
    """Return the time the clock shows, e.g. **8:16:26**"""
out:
**9:52:48**
